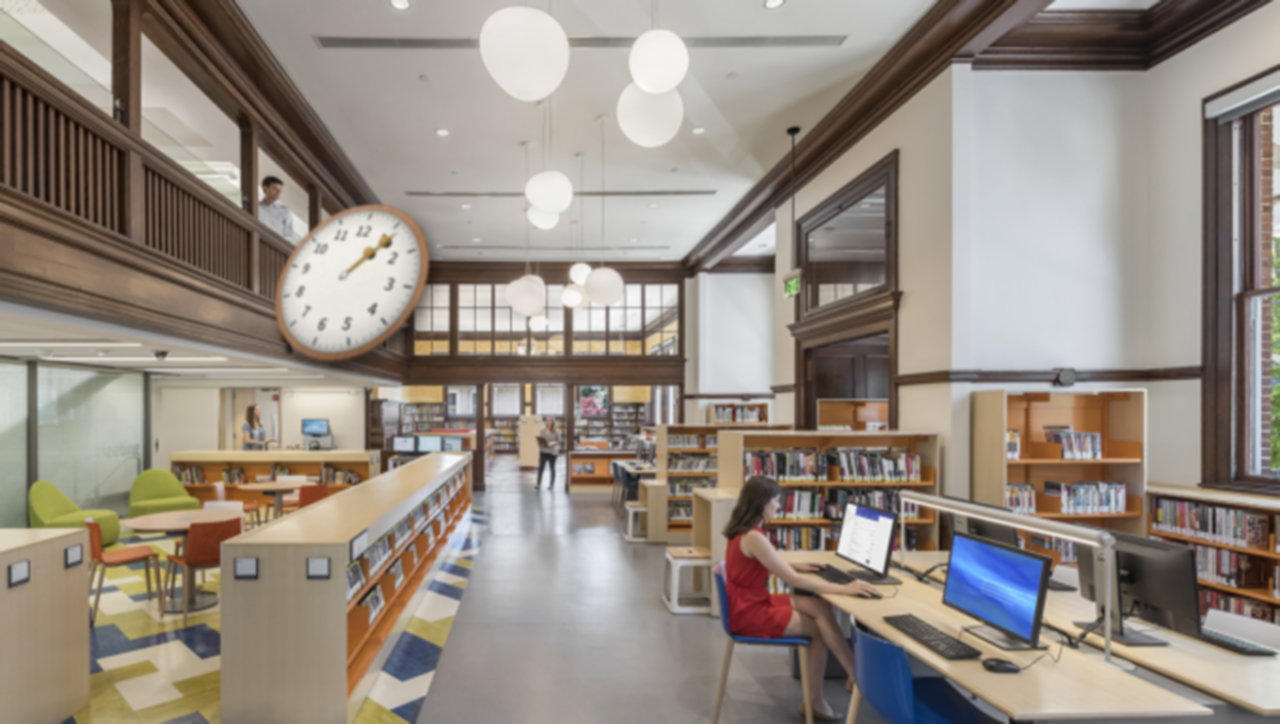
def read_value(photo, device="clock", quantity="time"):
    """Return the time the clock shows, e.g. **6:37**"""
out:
**1:06**
